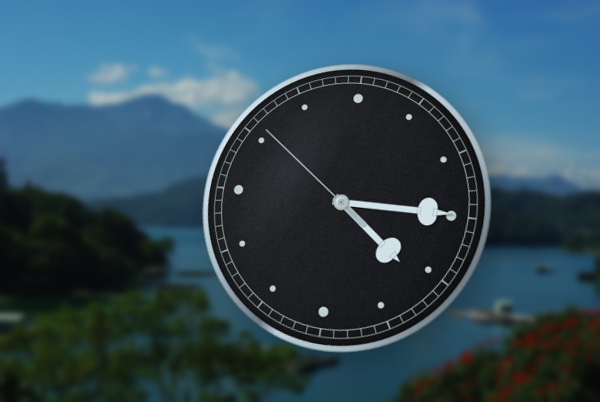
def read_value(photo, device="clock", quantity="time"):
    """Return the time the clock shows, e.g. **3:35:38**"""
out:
**4:14:51**
